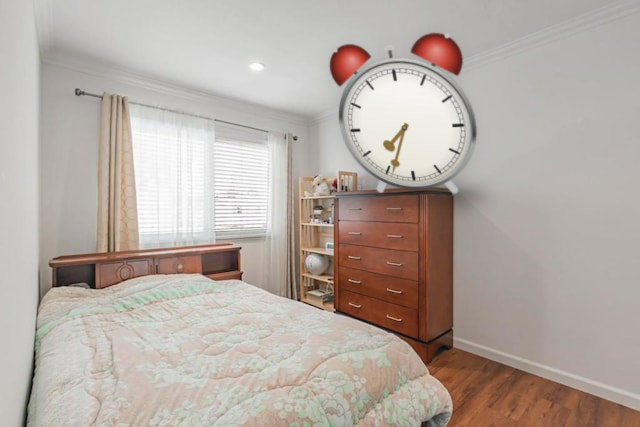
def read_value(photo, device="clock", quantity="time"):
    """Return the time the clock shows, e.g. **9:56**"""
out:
**7:34**
